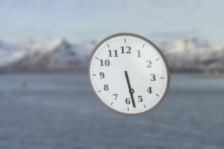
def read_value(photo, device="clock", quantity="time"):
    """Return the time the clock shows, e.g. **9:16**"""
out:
**5:28**
